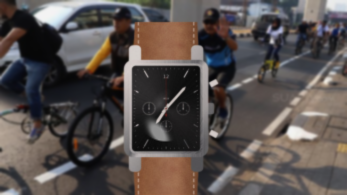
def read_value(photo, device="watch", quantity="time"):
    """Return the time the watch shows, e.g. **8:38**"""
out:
**7:07**
